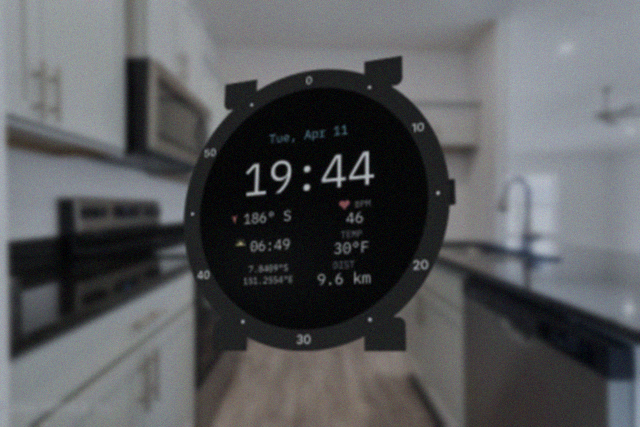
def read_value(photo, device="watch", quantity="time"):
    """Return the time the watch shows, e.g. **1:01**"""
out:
**19:44**
